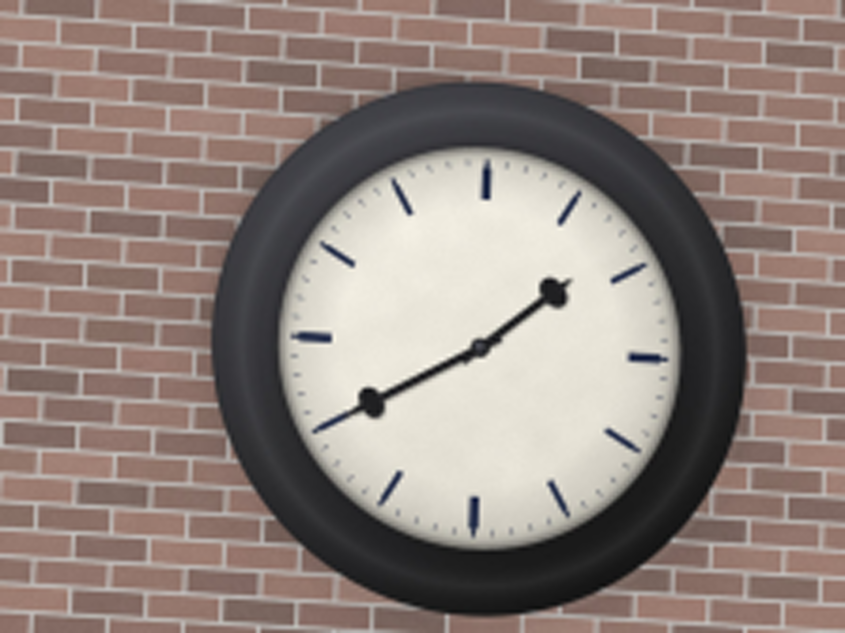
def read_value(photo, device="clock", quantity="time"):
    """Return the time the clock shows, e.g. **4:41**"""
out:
**1:40**
